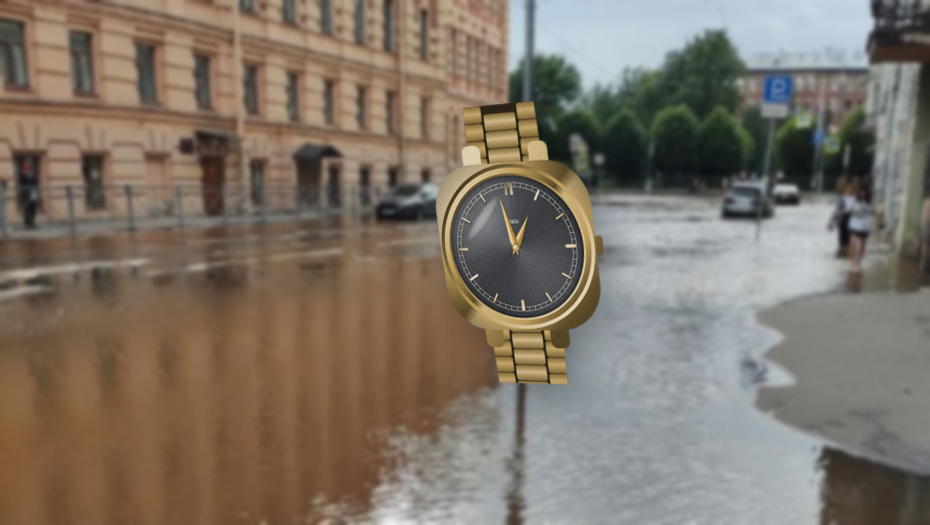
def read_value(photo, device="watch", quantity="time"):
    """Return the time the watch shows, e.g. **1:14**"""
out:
**12:58**
